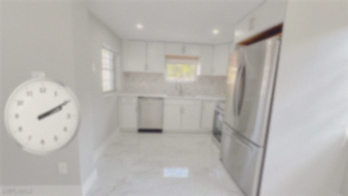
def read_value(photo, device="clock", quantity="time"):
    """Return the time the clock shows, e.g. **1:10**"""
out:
**2:10**
